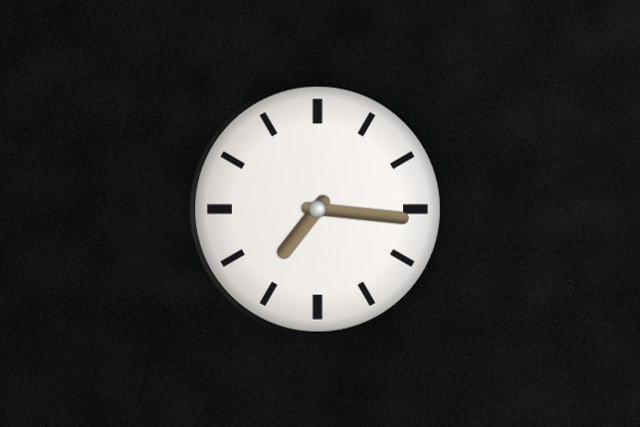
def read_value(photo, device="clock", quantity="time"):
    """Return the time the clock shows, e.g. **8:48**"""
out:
**7:16**
